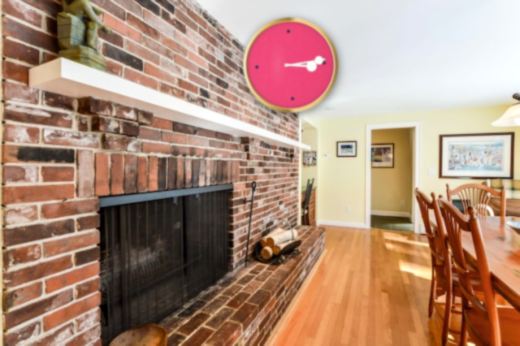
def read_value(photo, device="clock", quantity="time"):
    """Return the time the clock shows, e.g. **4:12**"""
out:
**3:14**
